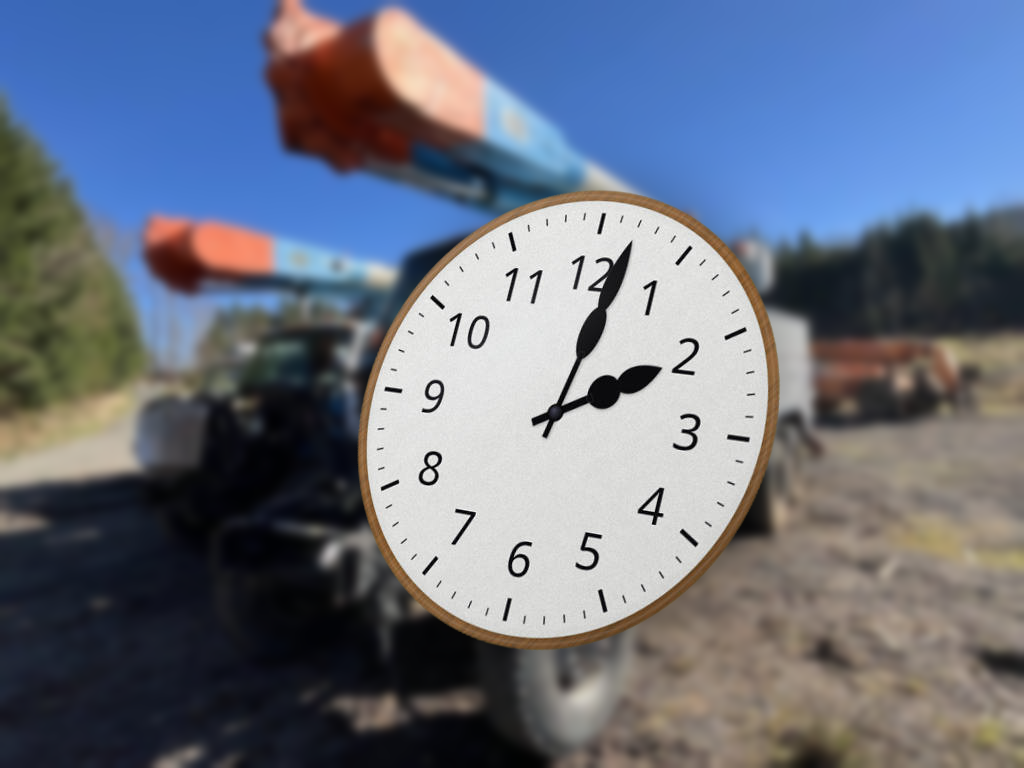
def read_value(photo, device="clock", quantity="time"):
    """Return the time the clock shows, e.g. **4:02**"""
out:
**2:02**
